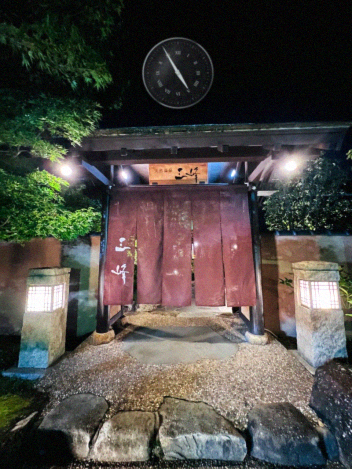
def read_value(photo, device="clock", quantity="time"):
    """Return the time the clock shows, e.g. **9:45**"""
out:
**4:55**
